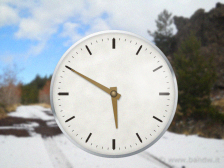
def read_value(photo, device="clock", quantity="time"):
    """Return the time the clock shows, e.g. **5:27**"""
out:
**5:50**
